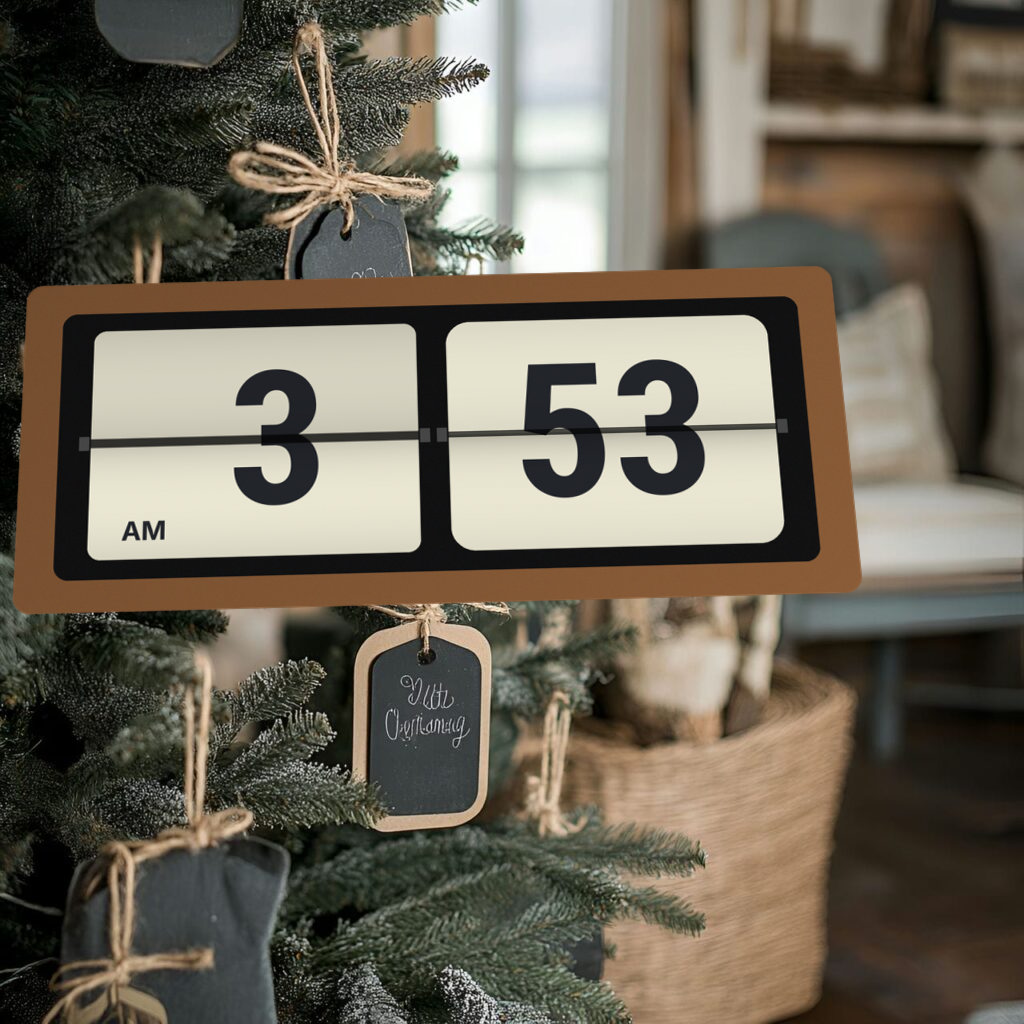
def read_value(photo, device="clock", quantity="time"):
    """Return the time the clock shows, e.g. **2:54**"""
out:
**3:53**
